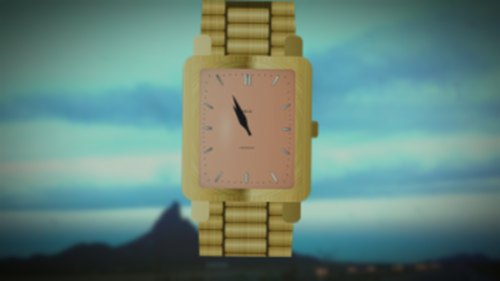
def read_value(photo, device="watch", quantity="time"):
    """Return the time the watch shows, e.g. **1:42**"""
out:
**10:56**
